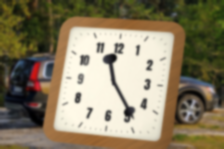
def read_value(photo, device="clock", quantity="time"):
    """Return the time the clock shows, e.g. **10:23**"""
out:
**11:24**
